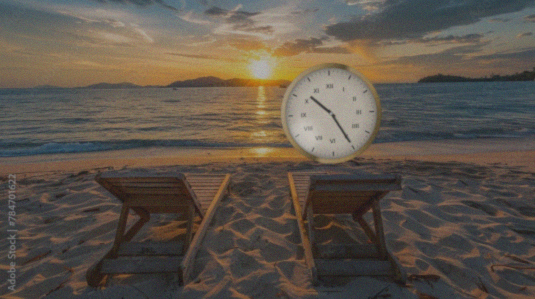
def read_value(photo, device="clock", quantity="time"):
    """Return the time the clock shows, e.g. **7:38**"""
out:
**10:25**
